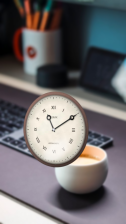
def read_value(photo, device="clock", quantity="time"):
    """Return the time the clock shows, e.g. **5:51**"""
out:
**11:10**
